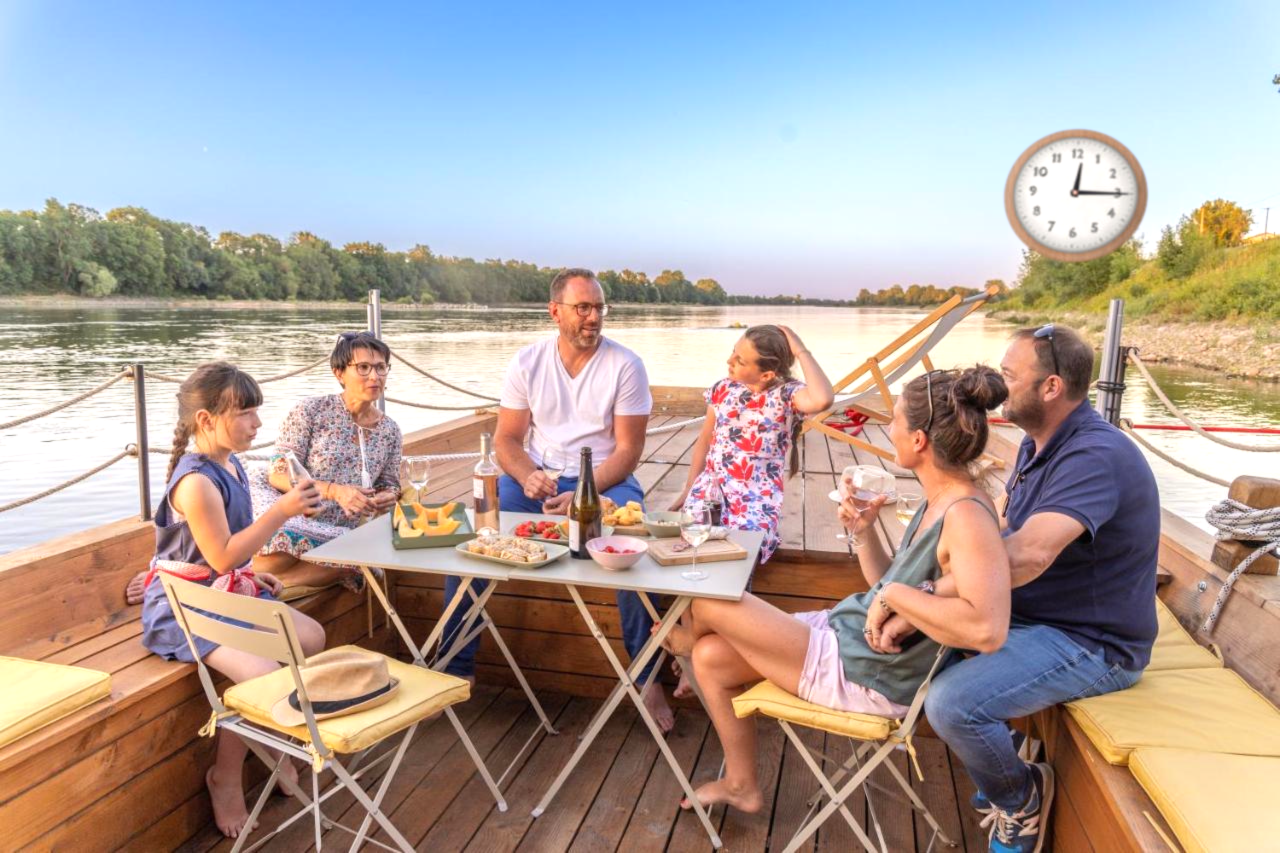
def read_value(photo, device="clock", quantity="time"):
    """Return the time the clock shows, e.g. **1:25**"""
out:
**12:15**
